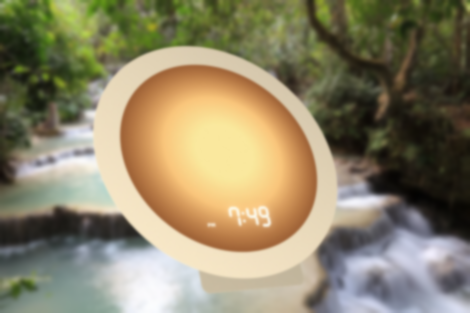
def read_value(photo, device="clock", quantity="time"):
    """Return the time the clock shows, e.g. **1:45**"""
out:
**7:49**
